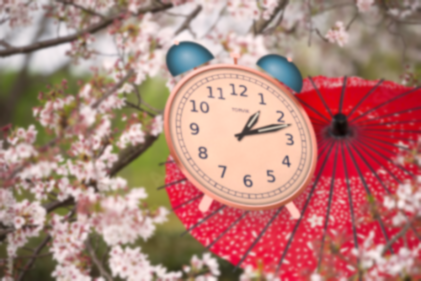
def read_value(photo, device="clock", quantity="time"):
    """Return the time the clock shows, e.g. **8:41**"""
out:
**1:12**
